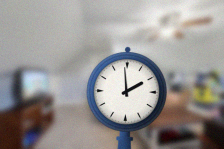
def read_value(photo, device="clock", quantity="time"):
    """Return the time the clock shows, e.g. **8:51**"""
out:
**1:59**
